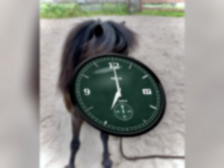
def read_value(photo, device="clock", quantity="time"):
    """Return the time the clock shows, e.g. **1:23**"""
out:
**7:00**
